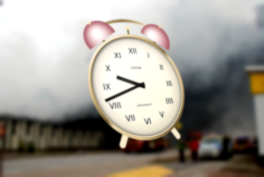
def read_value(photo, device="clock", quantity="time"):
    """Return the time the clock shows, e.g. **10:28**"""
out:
**9:42**
